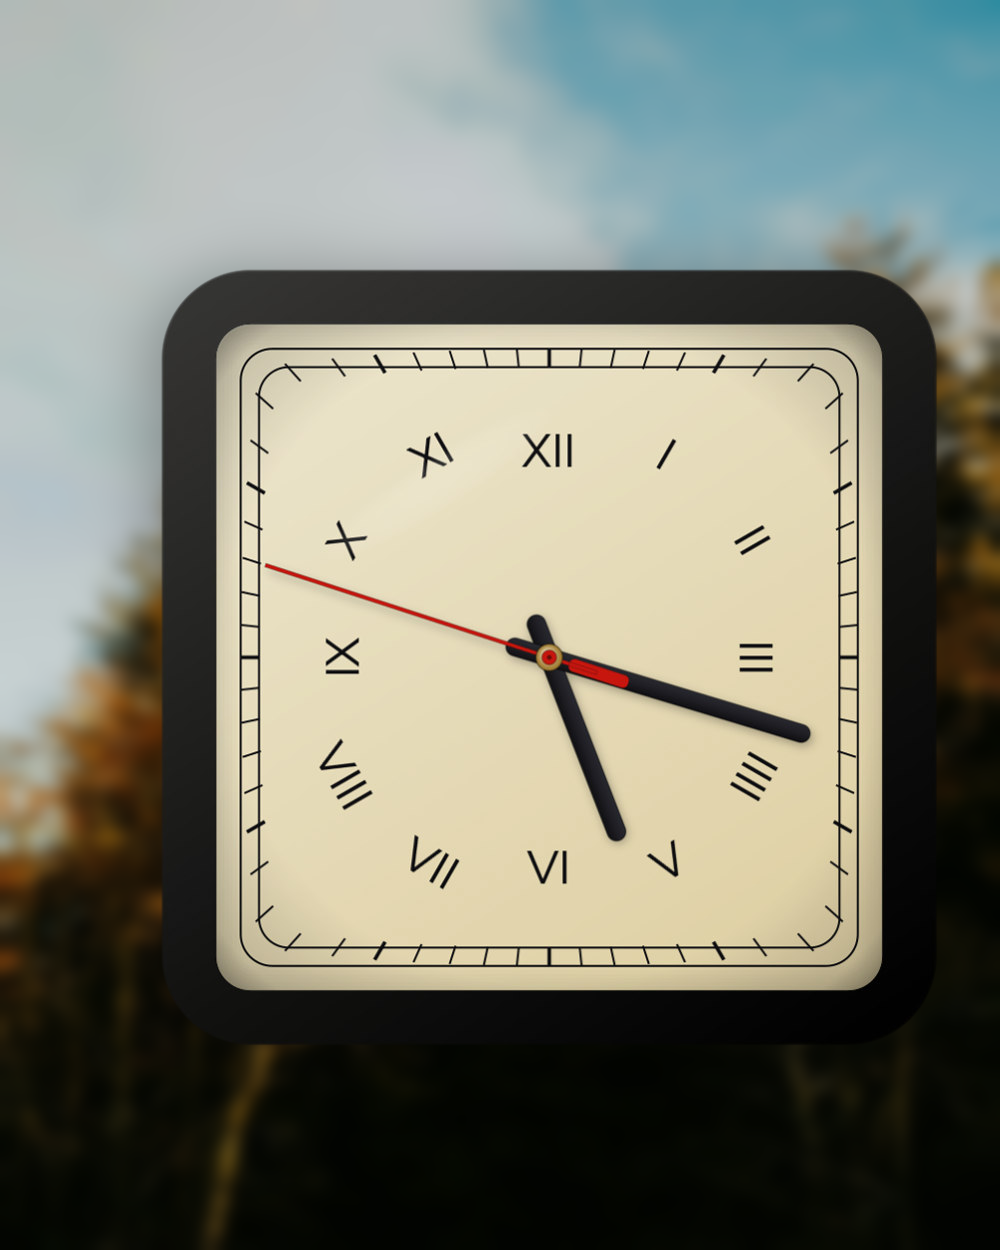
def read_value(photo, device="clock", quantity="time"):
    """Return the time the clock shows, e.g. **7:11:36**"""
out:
**5:17:48**
